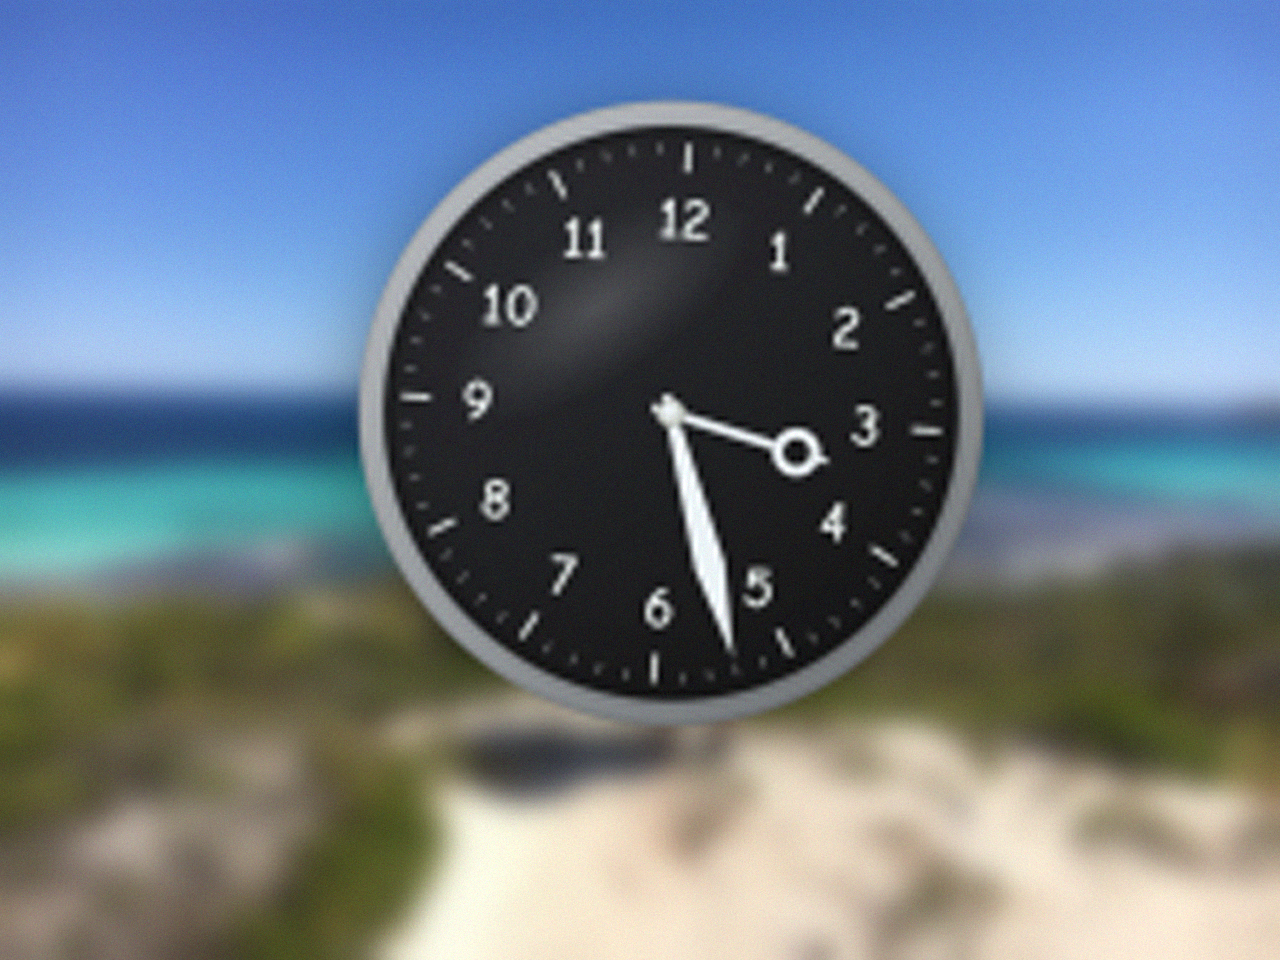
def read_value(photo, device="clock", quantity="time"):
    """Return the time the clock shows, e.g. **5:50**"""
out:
**3:27**
